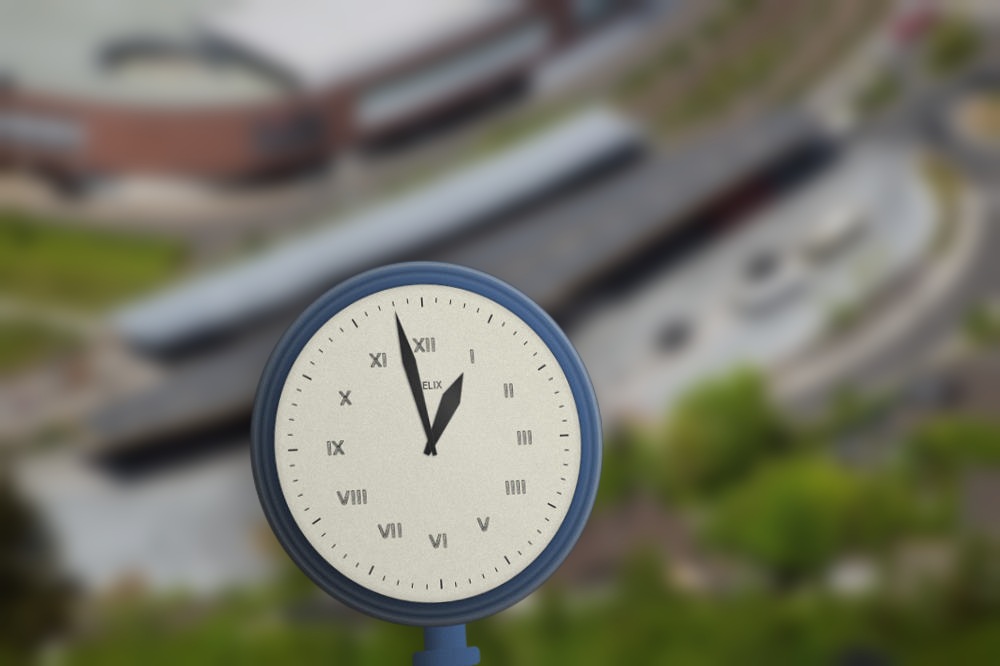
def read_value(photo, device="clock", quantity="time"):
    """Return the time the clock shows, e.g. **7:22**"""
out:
**12:58**
